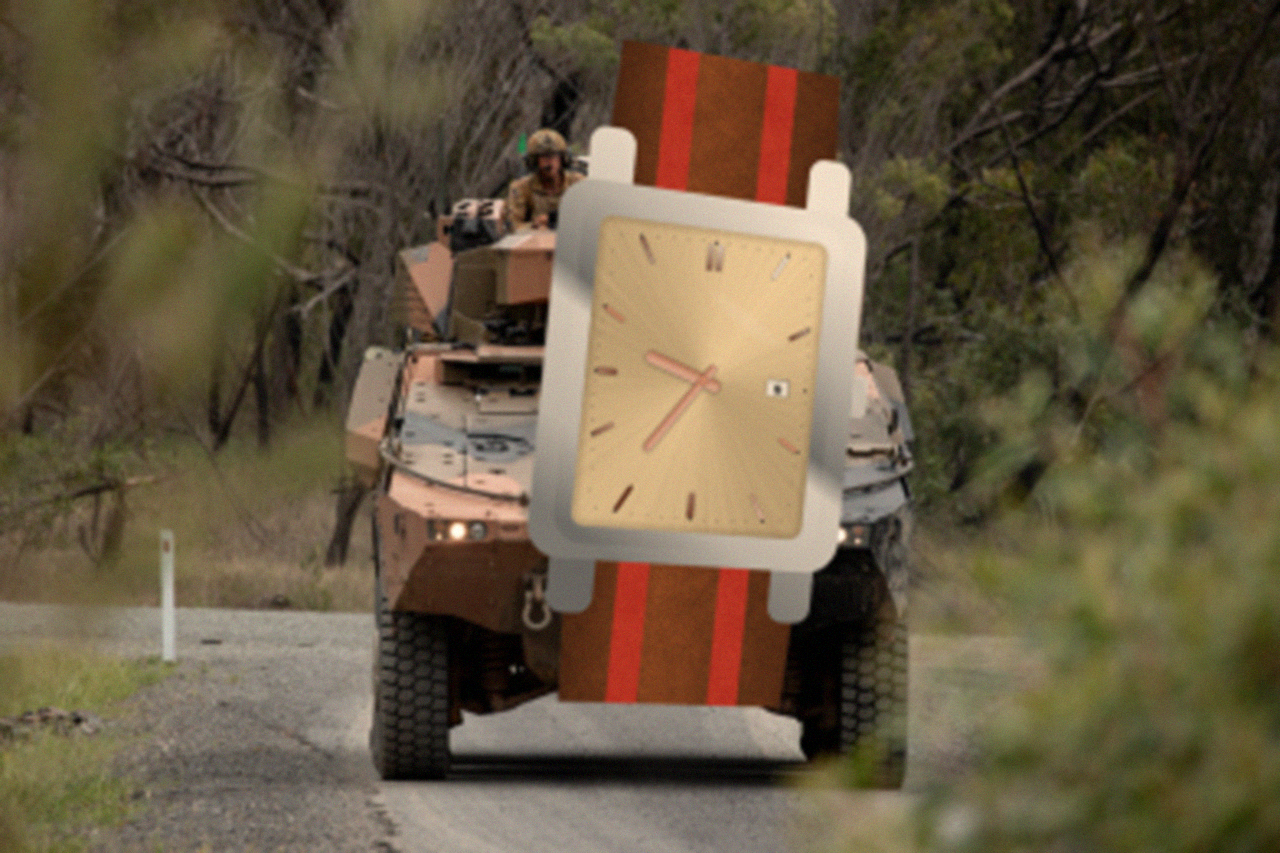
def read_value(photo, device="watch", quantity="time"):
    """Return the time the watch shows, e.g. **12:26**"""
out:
**9:36**
